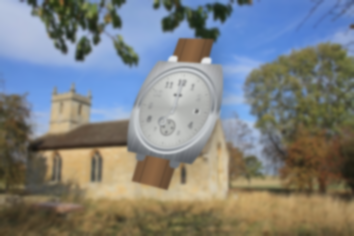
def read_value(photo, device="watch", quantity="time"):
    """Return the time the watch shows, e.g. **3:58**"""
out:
**7:00**
